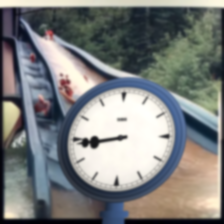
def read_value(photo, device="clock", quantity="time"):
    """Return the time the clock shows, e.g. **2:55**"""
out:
**8:44**
